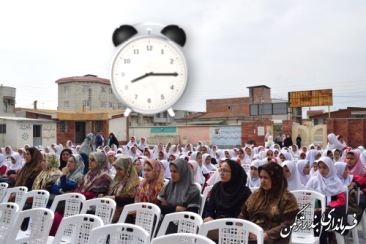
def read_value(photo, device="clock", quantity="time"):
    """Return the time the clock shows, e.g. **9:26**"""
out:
**8:15**
